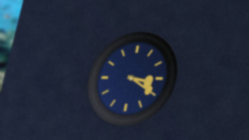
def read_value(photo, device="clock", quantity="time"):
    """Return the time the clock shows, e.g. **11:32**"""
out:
**3:20**
